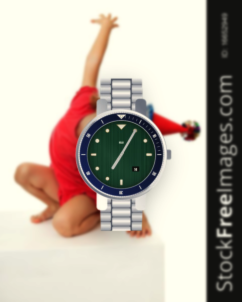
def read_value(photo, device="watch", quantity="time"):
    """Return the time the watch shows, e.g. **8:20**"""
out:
**7:05**
